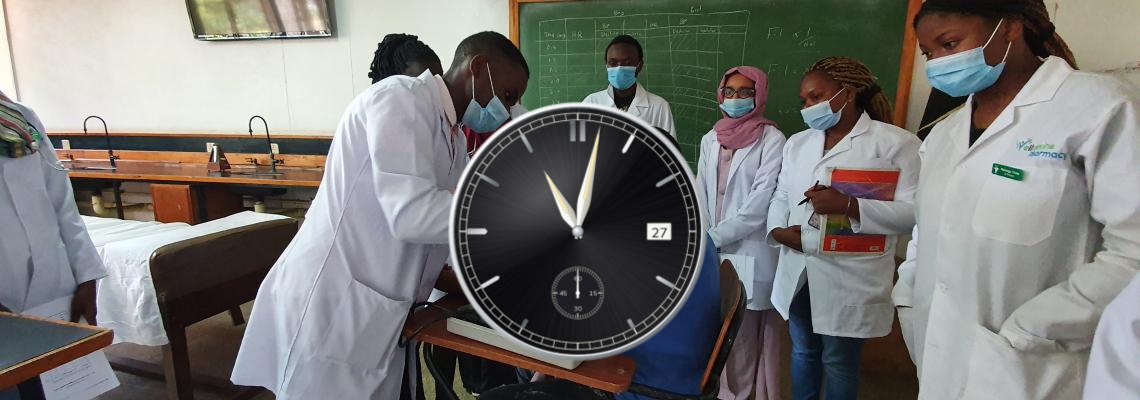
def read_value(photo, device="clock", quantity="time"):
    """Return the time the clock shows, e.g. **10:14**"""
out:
**11:02**
